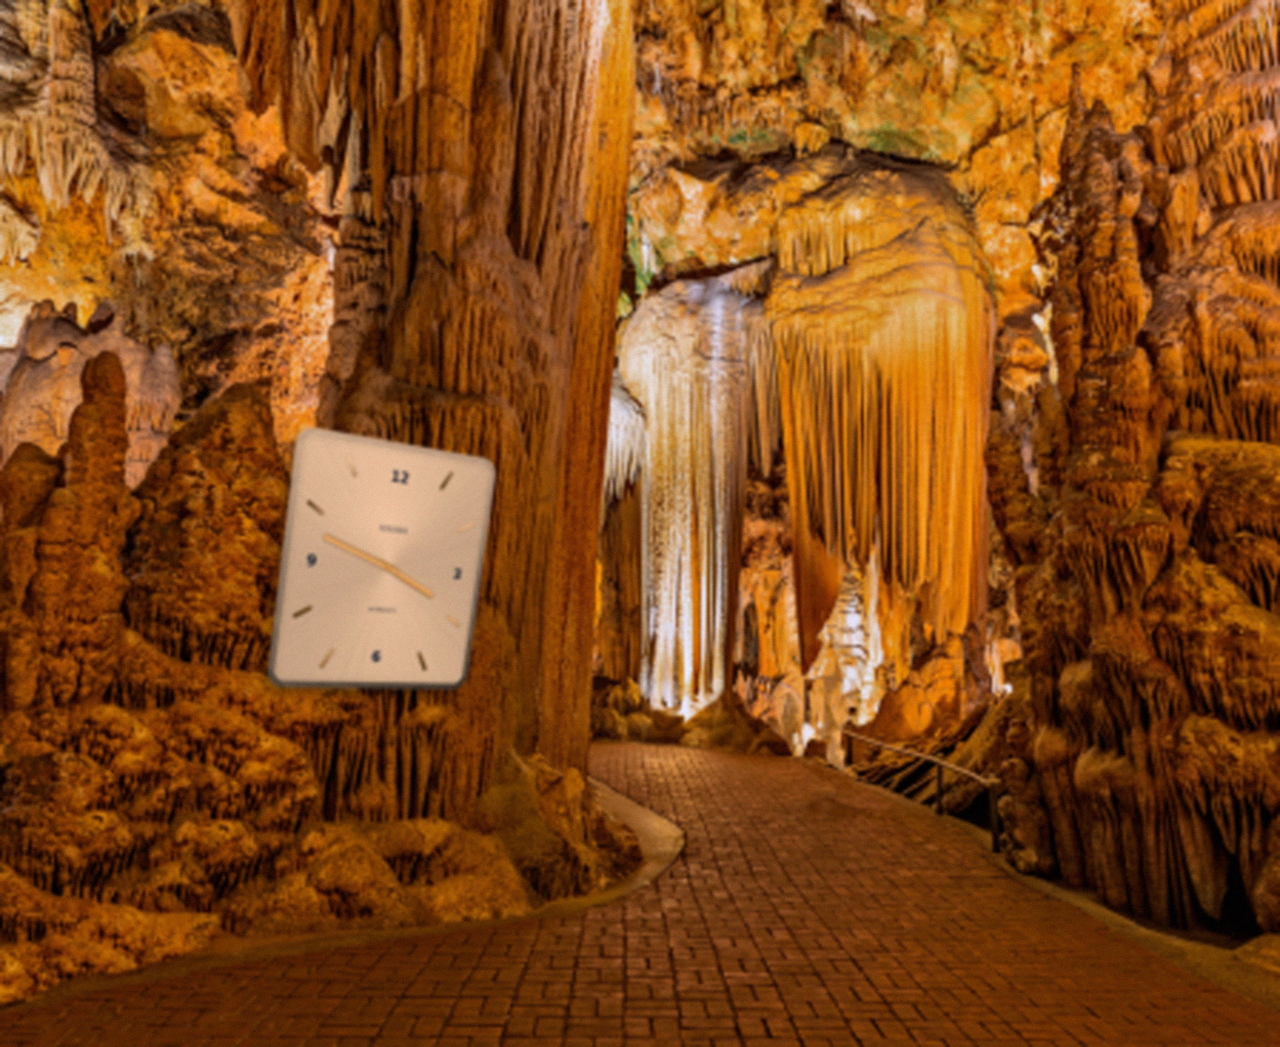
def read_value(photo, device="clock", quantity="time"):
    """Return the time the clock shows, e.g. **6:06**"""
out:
**3:48**
